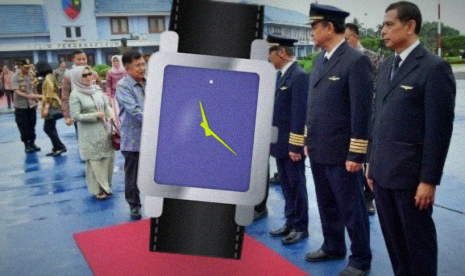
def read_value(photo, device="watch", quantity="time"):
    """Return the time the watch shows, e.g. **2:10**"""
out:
**11:21**
